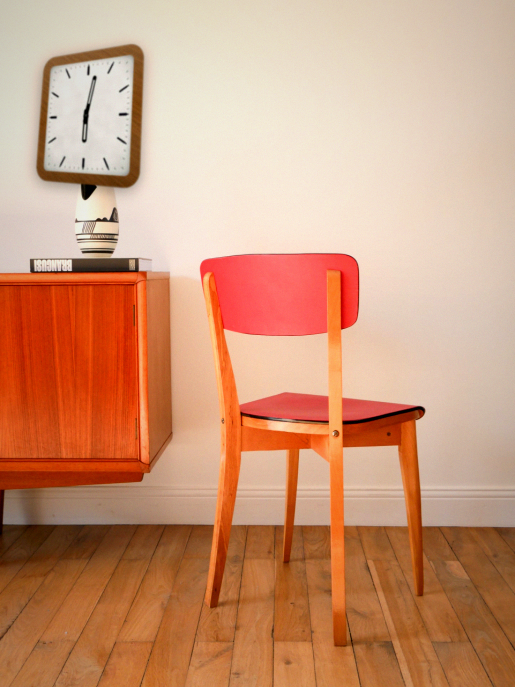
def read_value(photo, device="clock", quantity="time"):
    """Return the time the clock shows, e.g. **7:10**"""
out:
**6:02**
